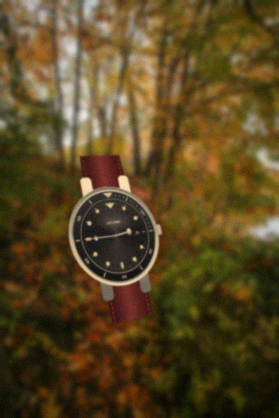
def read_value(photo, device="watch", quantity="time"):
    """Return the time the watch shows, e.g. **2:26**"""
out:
**2:45**
